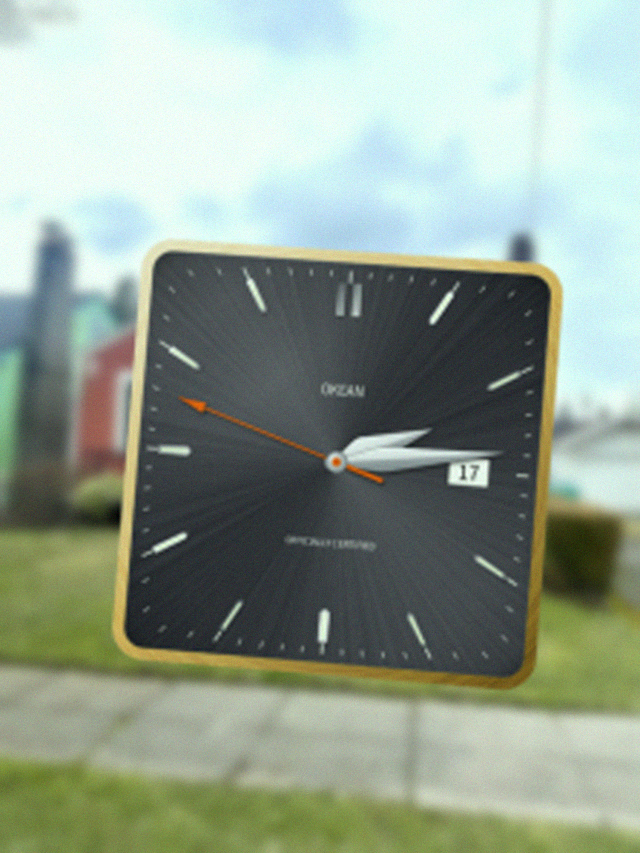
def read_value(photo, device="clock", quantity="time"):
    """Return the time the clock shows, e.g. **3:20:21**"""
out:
**2:13:48**
